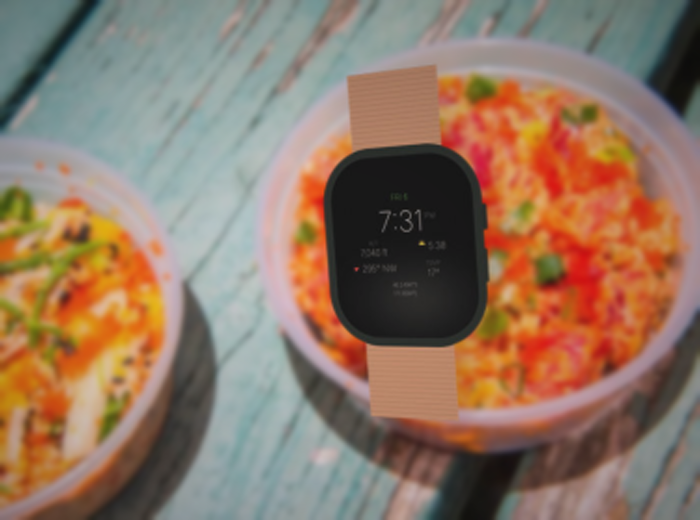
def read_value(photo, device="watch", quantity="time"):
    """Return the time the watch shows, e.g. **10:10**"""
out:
**7:31**
